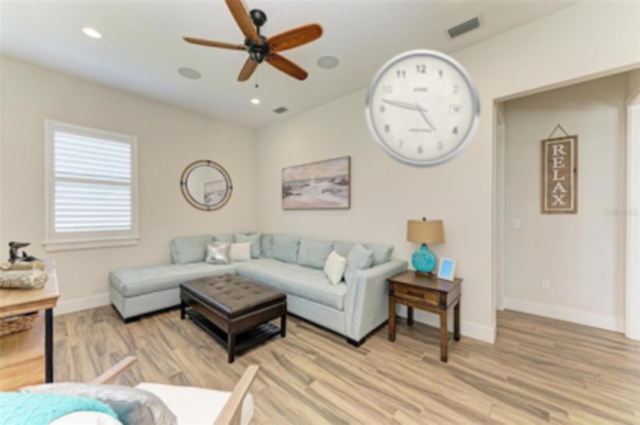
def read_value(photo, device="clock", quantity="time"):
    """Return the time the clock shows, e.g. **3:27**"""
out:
**4:47**
